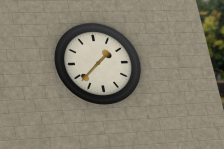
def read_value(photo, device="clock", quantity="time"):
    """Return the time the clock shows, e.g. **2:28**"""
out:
**1:38**
